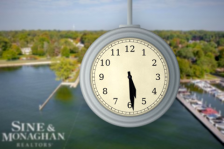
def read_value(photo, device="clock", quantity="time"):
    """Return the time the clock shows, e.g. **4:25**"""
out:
**5:29**
